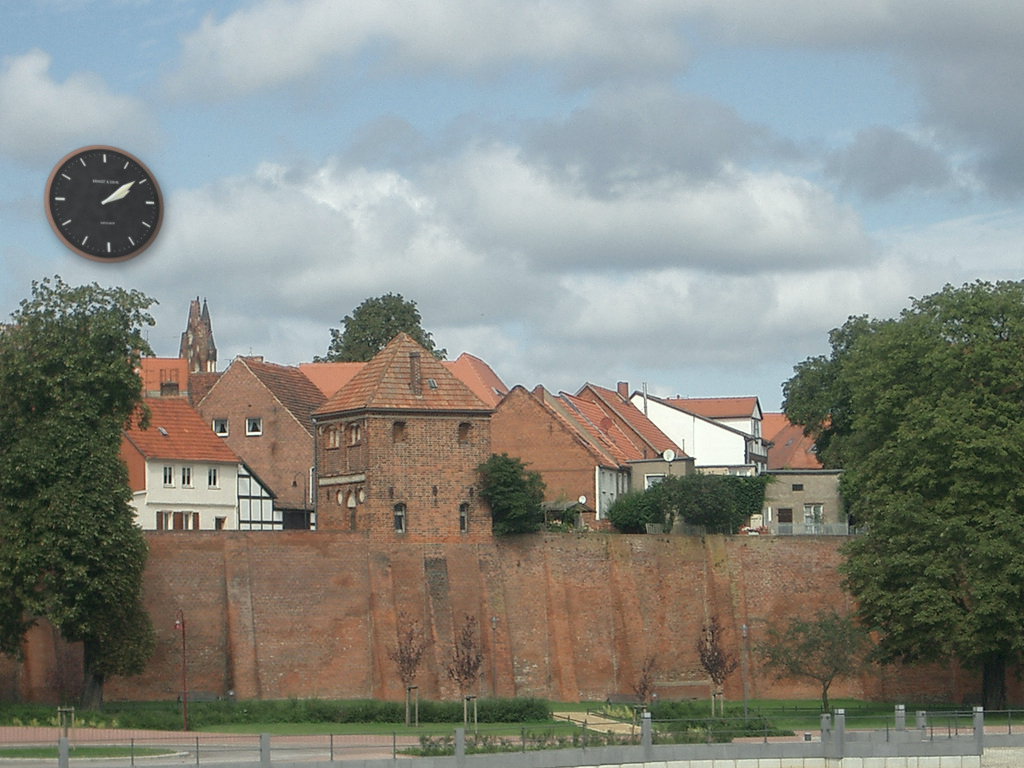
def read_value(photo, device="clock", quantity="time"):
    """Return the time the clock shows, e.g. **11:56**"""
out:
**2:09**
